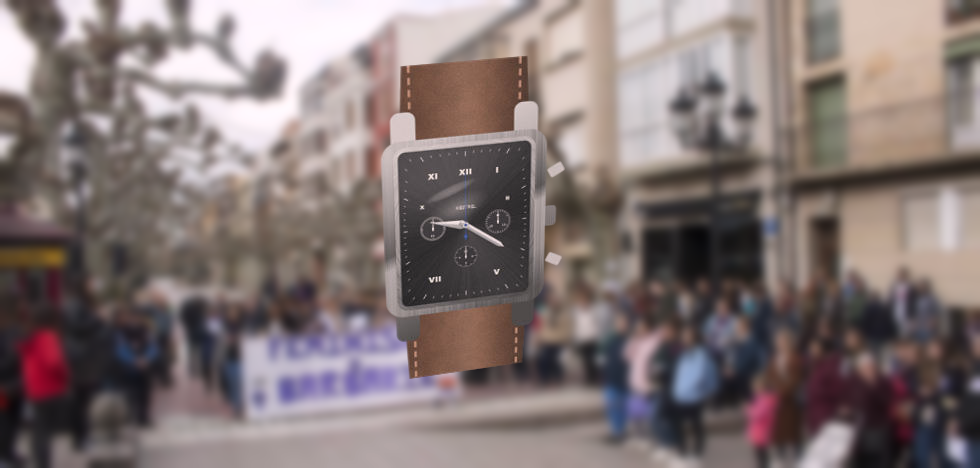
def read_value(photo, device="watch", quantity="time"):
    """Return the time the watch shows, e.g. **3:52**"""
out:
**9:21**
